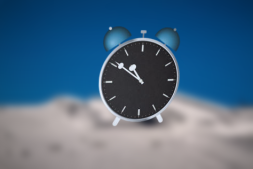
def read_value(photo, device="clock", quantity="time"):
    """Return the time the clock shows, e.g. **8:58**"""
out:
**10:51**
